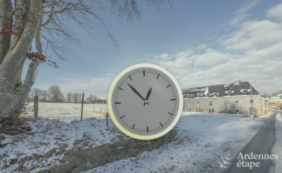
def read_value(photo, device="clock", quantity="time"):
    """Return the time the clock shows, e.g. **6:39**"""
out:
**12:53**
